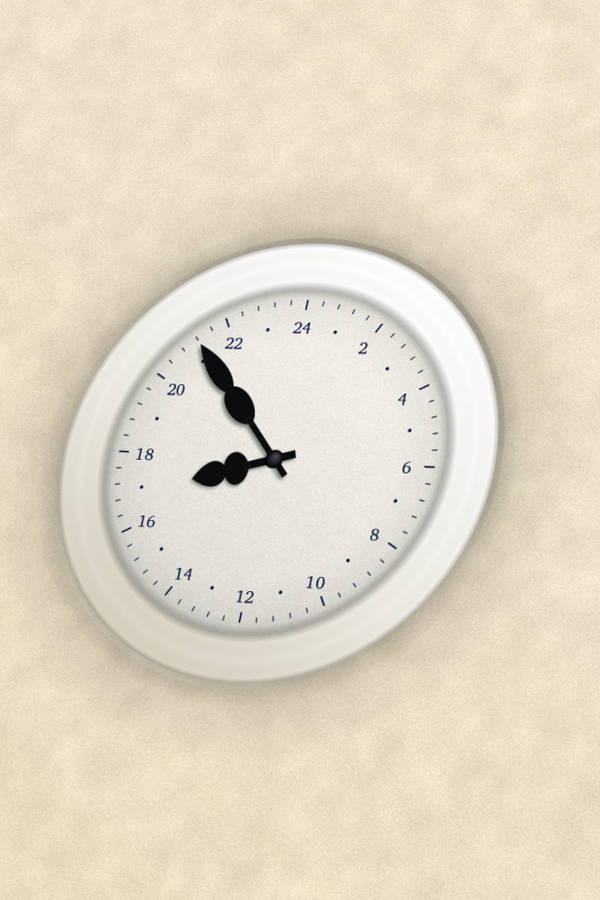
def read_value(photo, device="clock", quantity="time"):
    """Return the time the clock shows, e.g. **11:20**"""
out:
**16:53**
